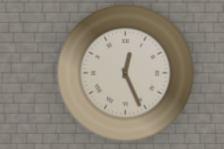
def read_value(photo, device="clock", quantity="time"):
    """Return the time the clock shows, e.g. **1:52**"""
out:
**12:26**
